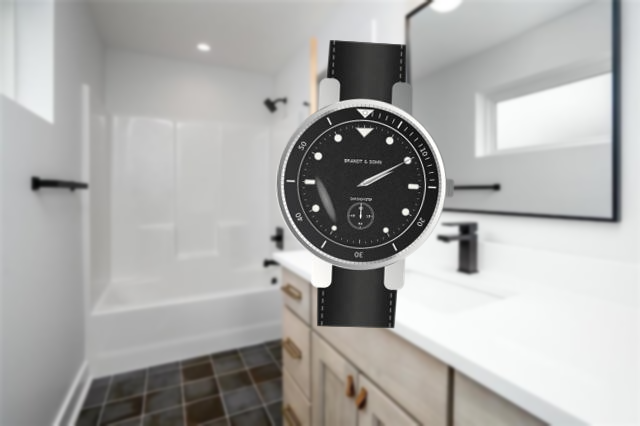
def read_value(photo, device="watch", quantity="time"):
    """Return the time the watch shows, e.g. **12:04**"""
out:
**2:10**
